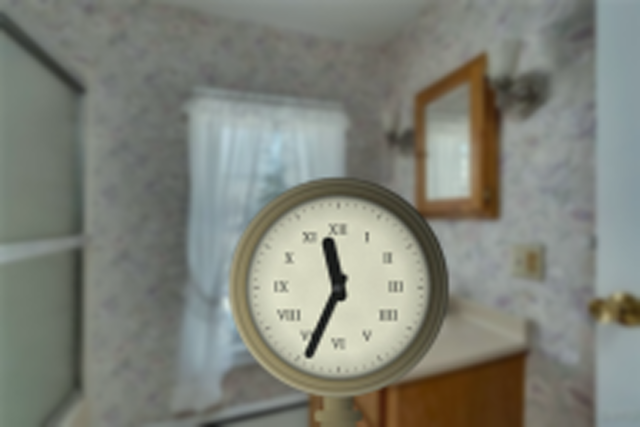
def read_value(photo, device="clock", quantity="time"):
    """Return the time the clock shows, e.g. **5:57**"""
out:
**11:34**
